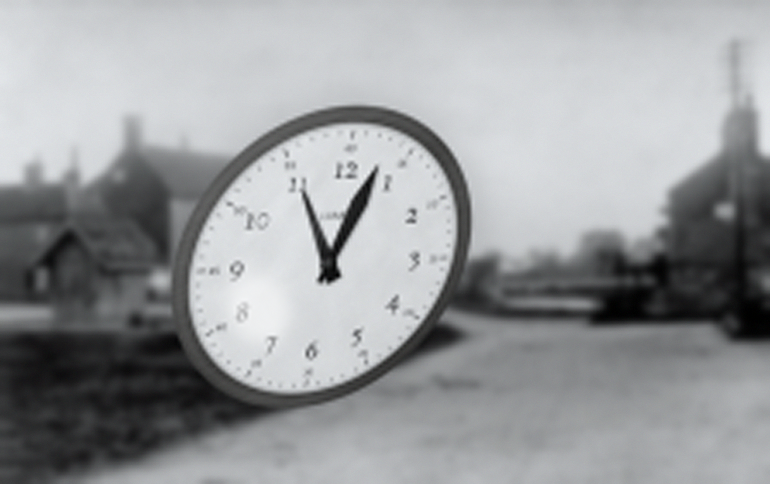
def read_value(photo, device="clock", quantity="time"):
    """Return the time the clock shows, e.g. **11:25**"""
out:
**11:03**
